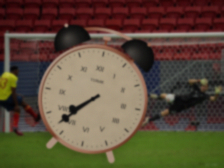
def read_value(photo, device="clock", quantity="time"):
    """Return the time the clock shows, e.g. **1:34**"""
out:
**7:37**
